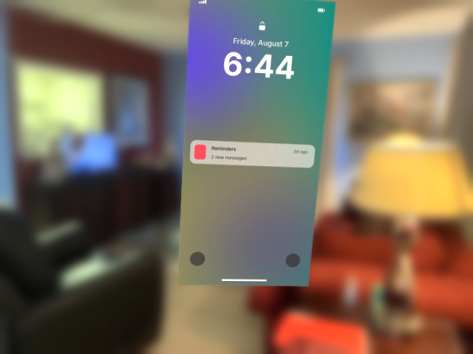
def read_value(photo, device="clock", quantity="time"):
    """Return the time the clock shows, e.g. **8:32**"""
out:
**6:44**
